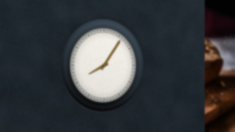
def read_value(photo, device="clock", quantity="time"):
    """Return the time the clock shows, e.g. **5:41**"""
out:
**8:06**
